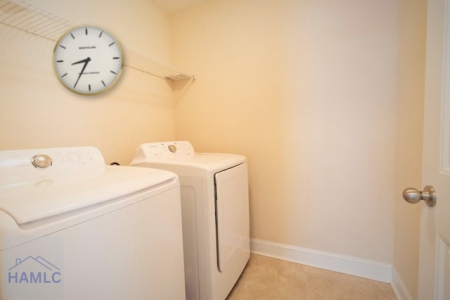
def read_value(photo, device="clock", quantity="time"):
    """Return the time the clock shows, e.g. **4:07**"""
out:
**8:35**
